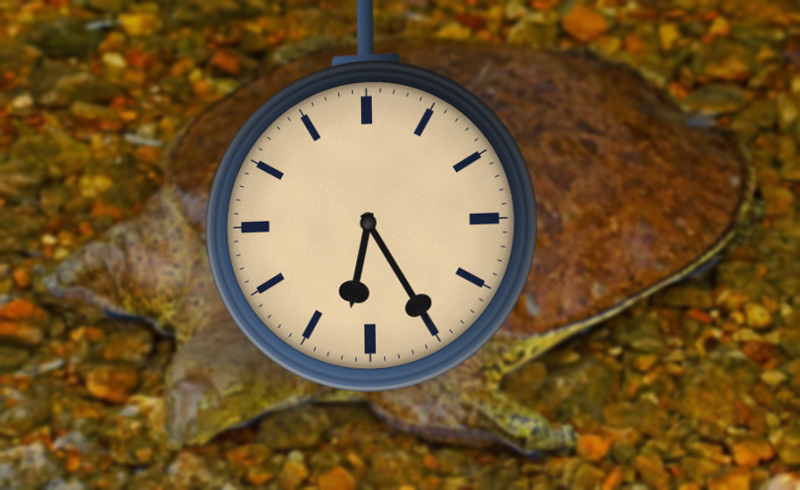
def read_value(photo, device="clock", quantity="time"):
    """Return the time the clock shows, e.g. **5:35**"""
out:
**6:25**
